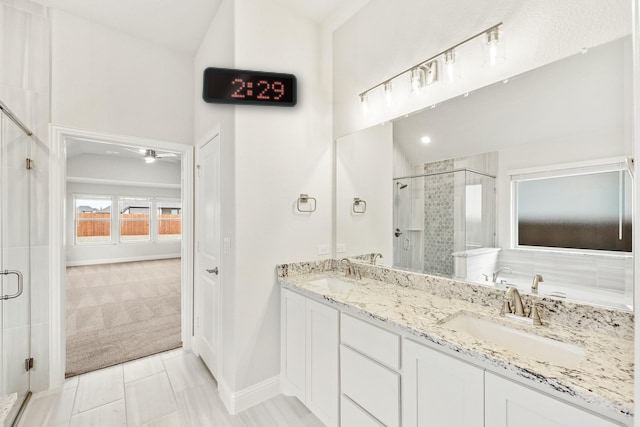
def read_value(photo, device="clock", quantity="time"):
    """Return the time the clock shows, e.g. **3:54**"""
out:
**2:29**
